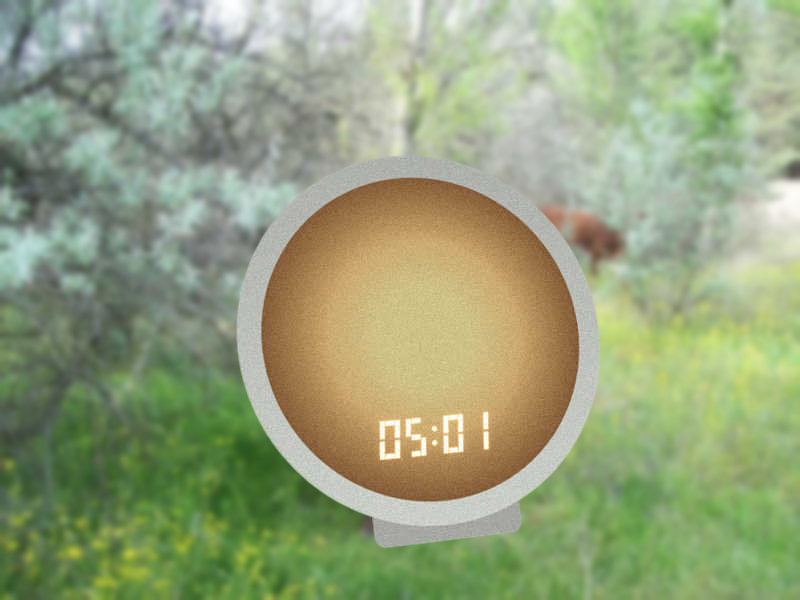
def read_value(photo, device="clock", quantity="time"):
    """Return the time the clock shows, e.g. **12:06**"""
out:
**5:01**
